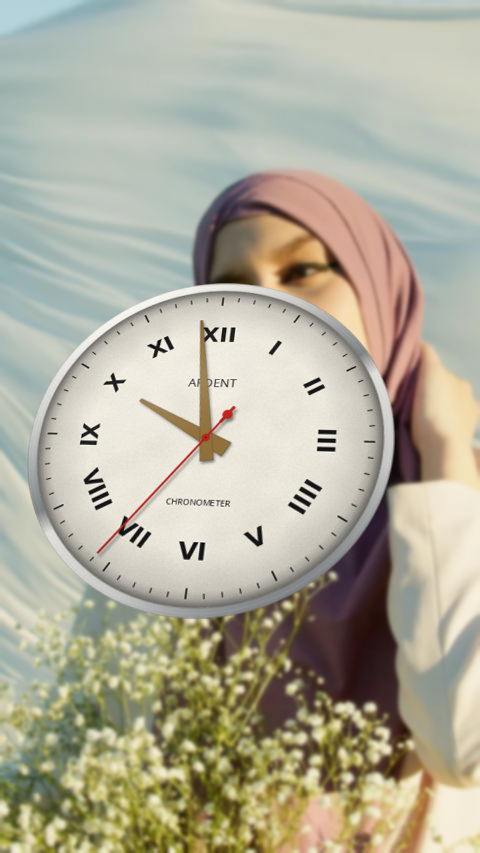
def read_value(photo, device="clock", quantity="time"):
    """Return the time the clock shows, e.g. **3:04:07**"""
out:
**9:58:36**
